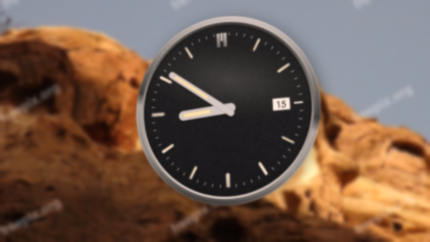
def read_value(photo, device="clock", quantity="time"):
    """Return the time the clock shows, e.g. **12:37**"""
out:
**8:51**
